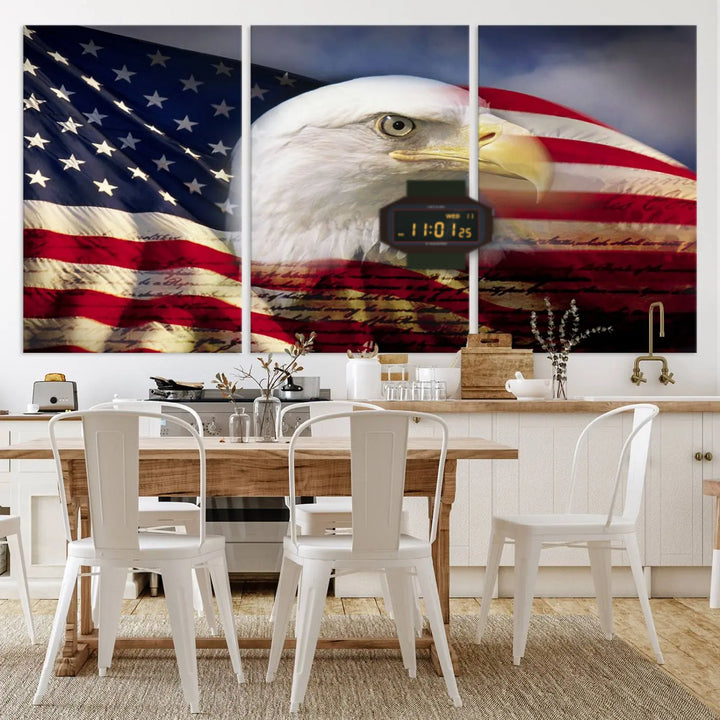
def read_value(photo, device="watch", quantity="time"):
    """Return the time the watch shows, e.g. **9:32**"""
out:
**11:01**
